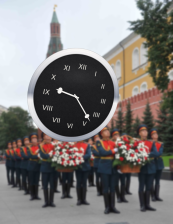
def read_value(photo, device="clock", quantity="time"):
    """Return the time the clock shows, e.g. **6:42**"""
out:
**9:23**
